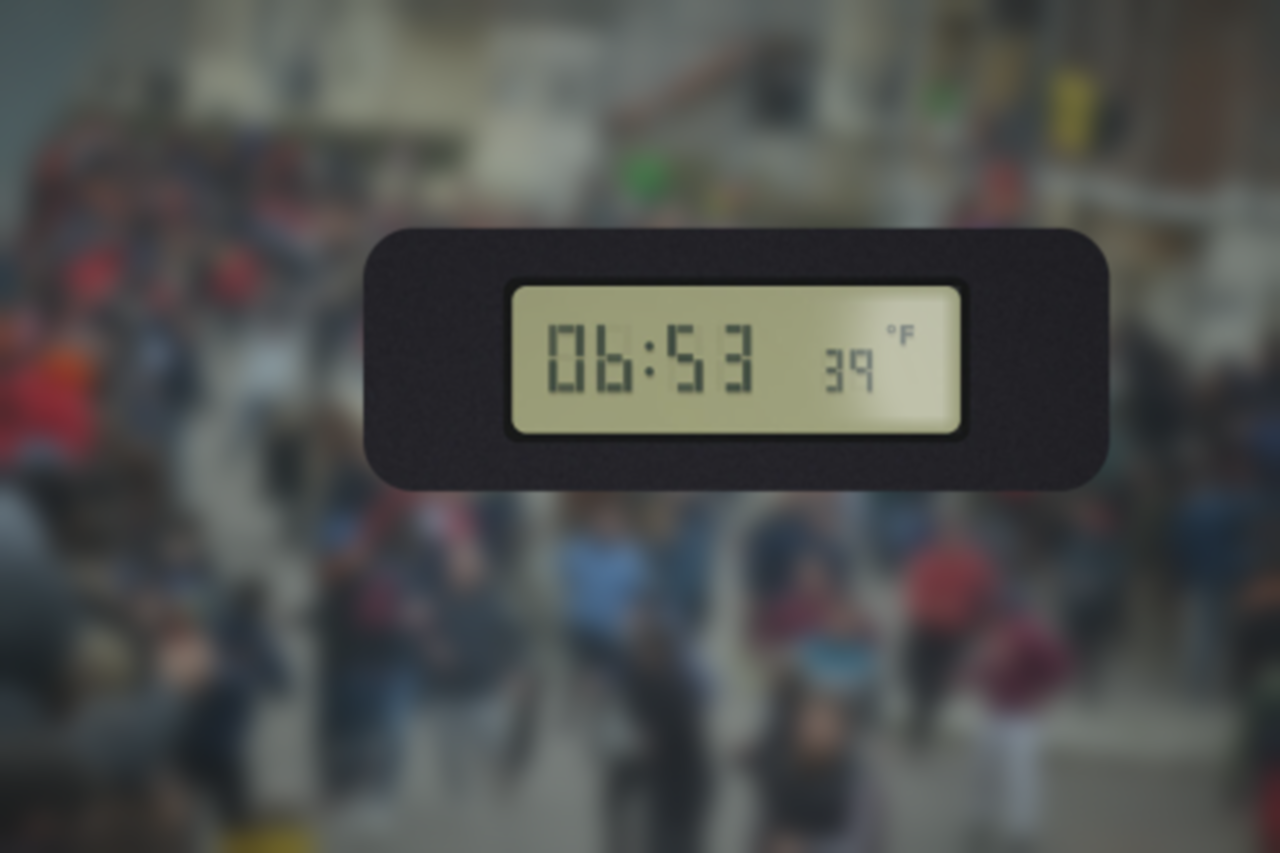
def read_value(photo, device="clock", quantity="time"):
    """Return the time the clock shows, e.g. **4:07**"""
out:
**6:53**
